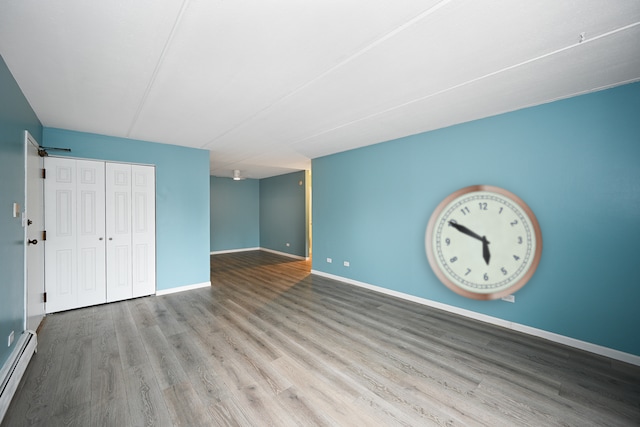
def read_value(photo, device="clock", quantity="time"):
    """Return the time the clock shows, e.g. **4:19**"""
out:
**5:50**
